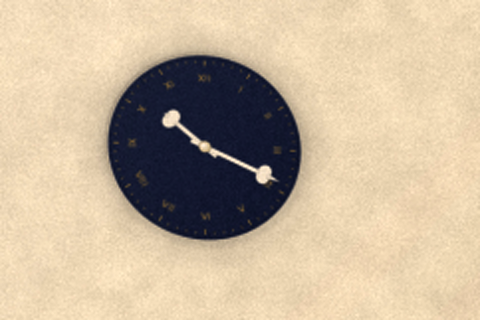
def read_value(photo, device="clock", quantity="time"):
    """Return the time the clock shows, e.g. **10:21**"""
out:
**10:19**
